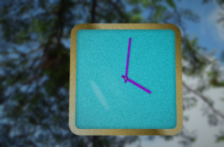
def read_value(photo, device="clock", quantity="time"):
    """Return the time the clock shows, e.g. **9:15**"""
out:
**4:01**
